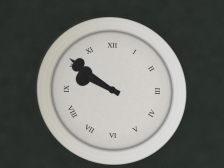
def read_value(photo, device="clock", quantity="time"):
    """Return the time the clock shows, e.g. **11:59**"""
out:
**9:51**
